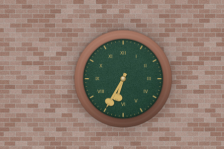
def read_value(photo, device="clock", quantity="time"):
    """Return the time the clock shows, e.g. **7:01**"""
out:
**6:35**
